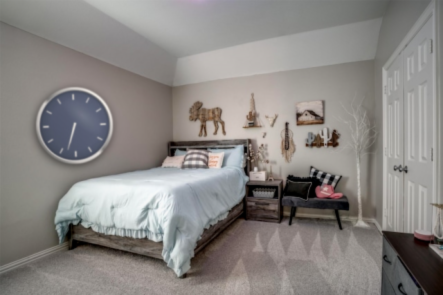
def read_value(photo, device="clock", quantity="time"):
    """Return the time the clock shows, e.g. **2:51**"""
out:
**6:33**
